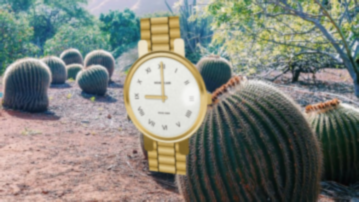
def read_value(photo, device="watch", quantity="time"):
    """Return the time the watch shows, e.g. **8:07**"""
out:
**9:00**
